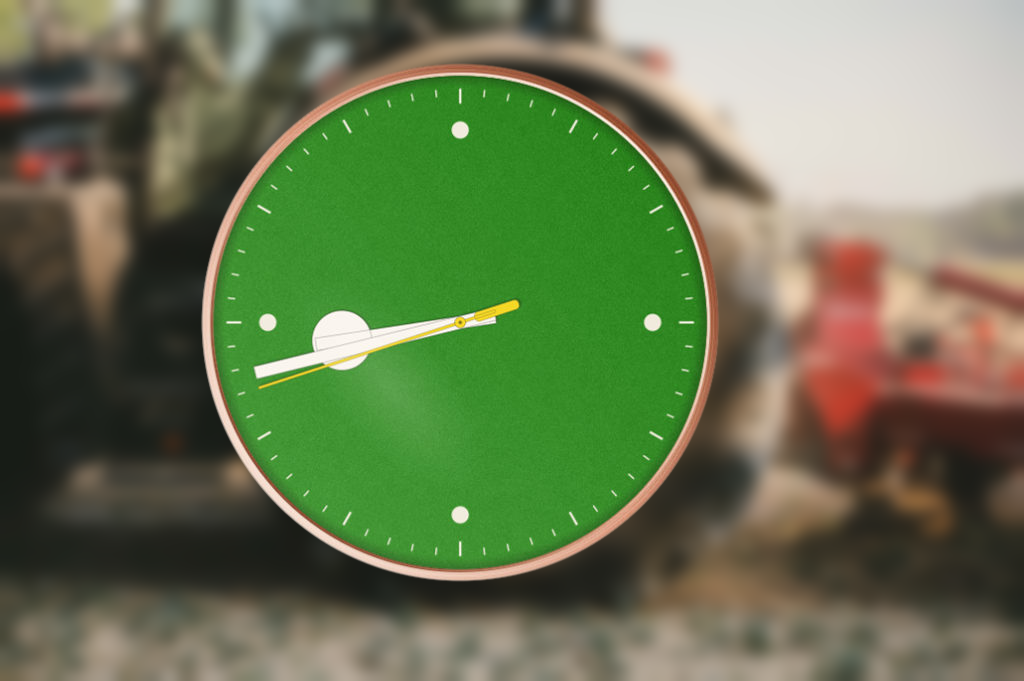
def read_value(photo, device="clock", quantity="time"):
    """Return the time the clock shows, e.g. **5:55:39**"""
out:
**8:42:42**
